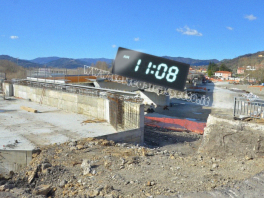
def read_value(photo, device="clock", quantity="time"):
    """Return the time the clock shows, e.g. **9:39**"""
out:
**11:08**
